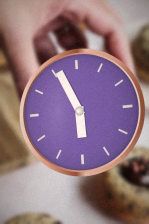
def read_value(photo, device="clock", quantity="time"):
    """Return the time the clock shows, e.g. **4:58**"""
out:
**5:56**
